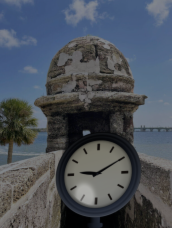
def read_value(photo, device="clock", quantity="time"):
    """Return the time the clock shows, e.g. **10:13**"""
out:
**9:10**
